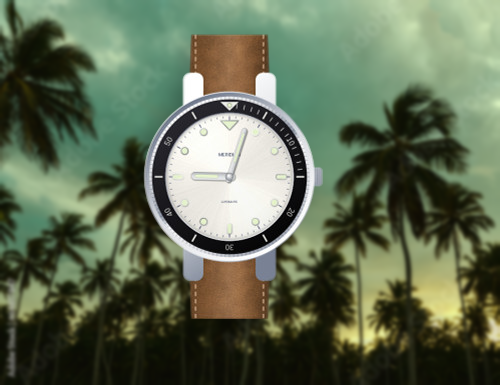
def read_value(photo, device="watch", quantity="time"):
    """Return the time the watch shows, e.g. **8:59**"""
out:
**9:03**
